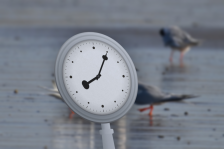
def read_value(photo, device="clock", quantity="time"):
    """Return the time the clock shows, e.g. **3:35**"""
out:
**8:05**
